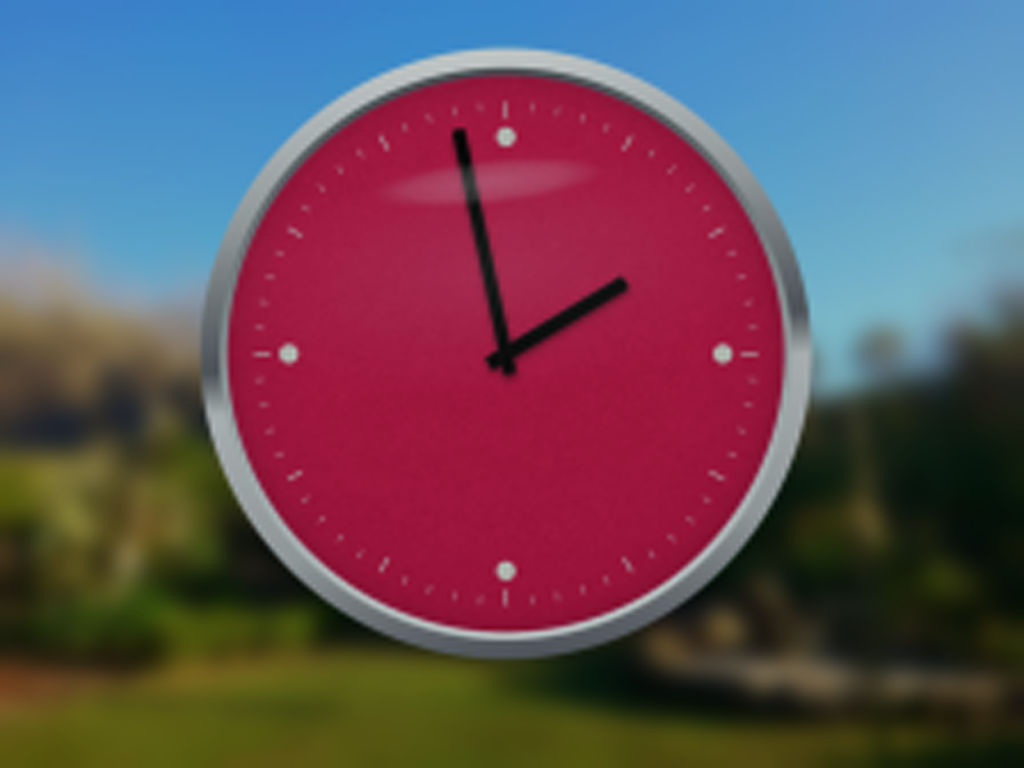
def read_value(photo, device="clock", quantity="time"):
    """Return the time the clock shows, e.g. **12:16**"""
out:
**1:58**
